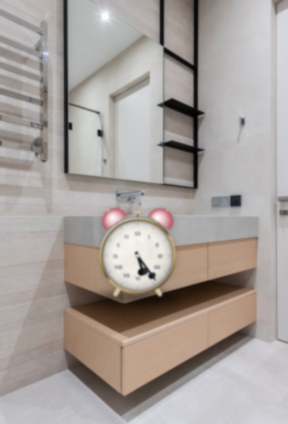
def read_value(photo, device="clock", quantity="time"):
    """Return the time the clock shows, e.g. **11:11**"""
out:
**5:24**
